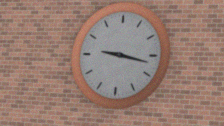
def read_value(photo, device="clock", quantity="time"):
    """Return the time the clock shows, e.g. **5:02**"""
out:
**9:17**
